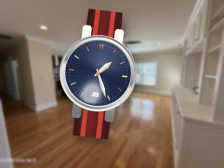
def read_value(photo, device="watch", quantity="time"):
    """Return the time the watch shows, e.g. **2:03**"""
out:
**1:26**
